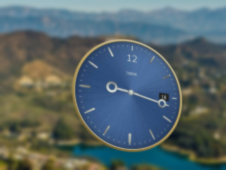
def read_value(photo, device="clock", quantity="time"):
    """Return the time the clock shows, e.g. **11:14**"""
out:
**9:17**
